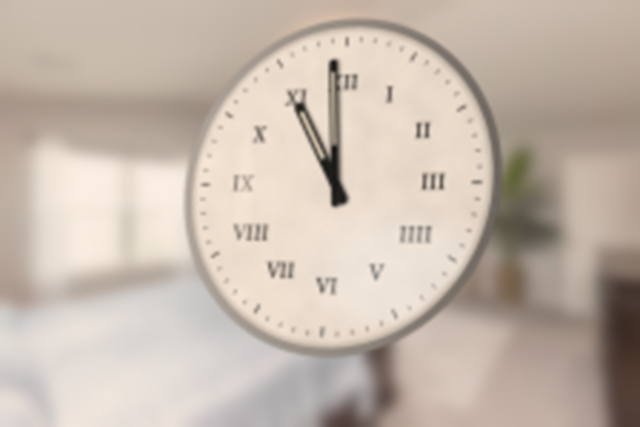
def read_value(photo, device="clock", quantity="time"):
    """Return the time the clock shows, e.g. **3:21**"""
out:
**10:59**
